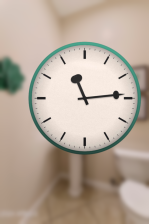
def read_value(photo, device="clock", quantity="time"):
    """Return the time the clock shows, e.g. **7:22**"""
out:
**11:14**
